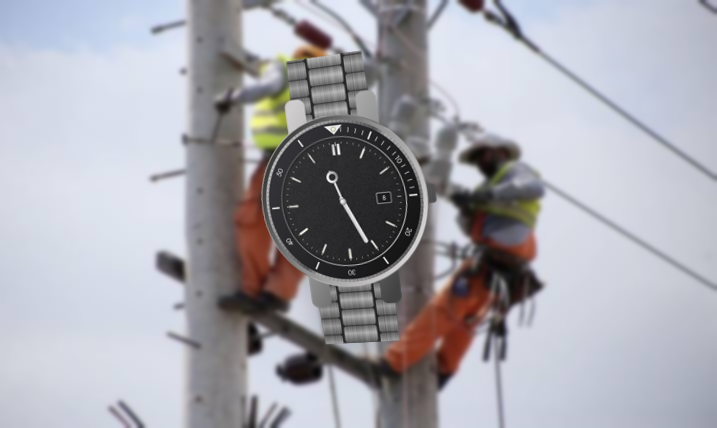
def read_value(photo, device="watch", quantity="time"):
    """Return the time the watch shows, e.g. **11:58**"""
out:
**11:26**
